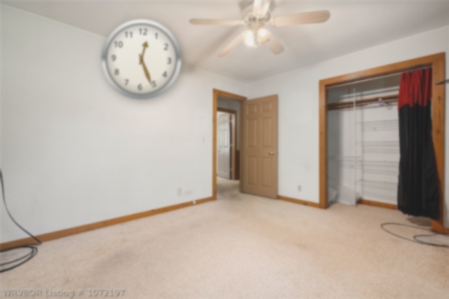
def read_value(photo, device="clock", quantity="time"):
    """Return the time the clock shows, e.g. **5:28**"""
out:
**12:26**
